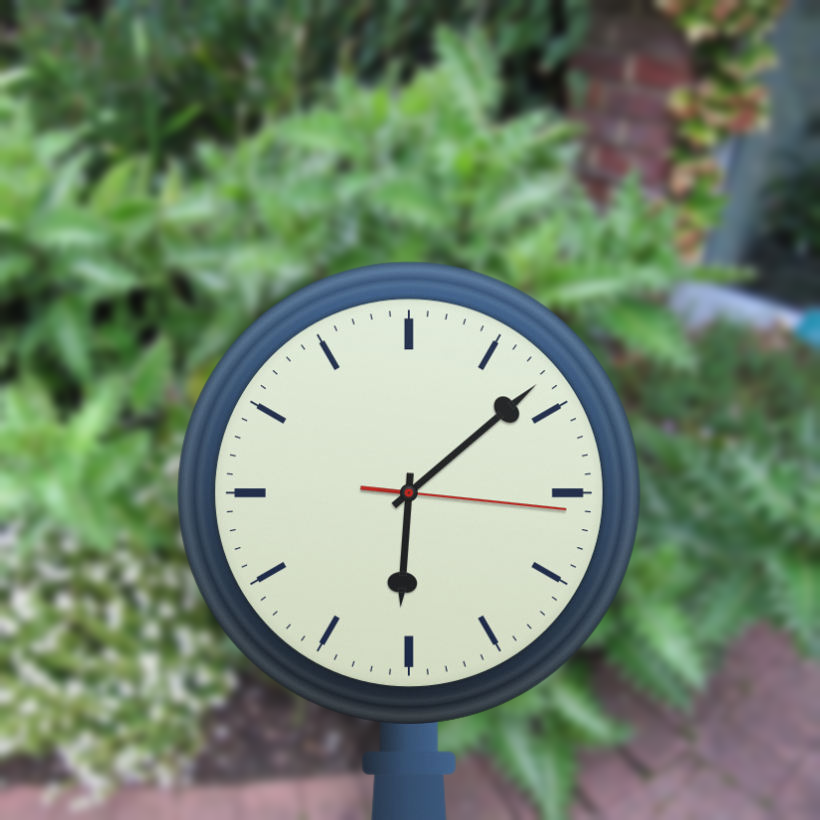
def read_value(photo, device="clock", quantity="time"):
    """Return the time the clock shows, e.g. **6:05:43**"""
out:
**6:08:16**
